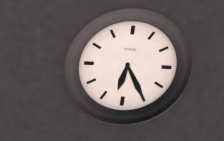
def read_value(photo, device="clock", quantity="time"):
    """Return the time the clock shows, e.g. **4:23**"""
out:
**6:25**
